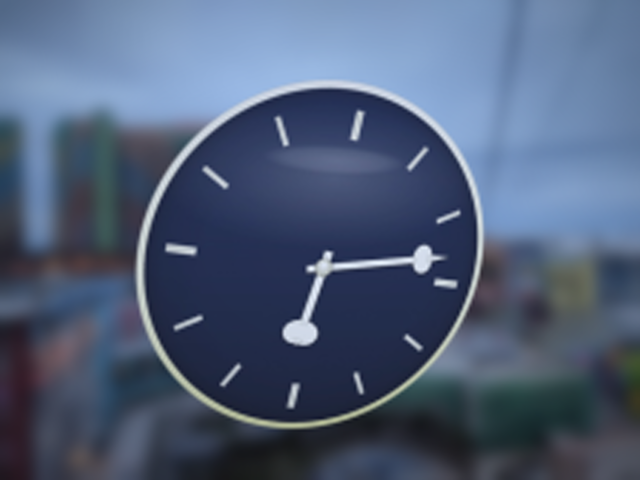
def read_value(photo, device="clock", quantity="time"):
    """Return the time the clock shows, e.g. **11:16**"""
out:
**6:13**
